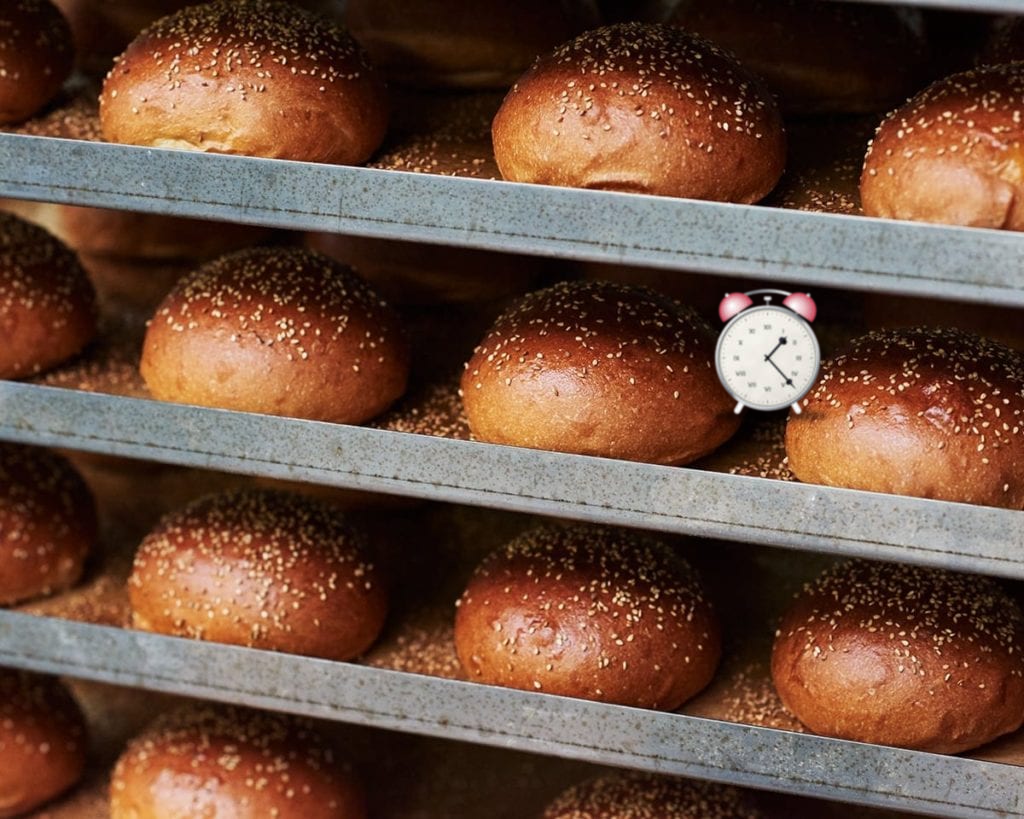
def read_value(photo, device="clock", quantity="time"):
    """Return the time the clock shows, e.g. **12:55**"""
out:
**1:23**
